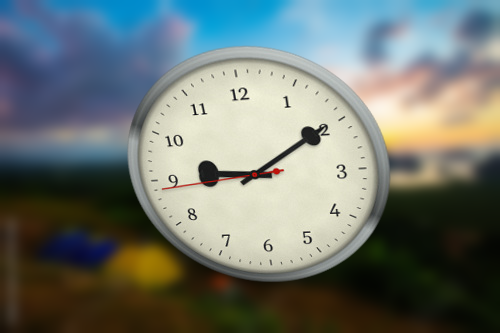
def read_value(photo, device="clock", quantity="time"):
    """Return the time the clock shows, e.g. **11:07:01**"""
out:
**9:09:44**
